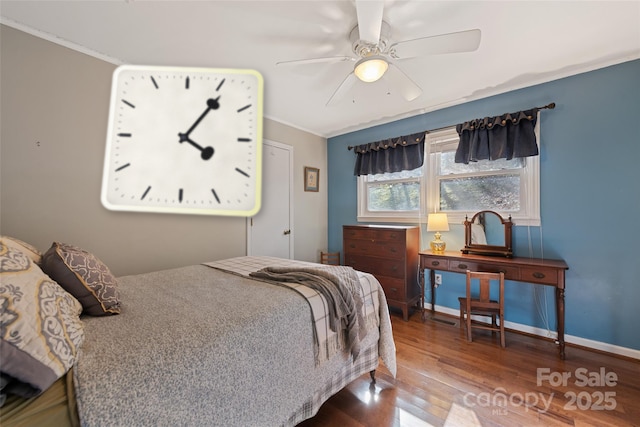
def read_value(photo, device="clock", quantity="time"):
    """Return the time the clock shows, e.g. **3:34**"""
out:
**4:06**
